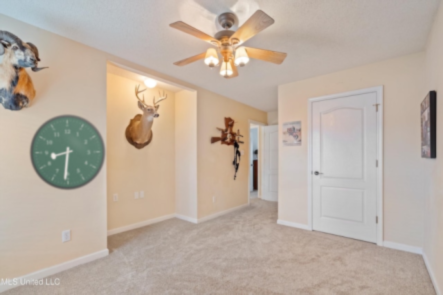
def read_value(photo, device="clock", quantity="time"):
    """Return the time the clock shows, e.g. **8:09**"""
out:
**8:31**
